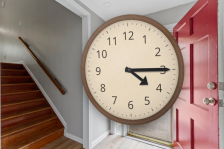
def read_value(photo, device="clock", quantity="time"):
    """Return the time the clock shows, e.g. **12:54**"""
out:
**4:15**
